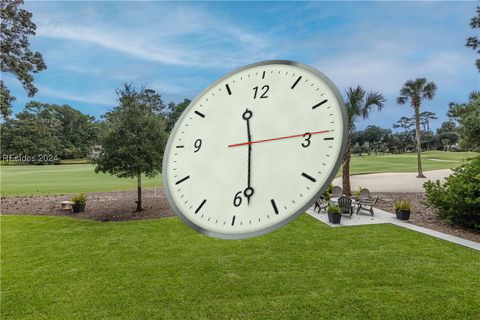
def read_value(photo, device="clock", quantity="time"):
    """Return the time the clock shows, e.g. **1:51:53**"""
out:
**11:28:14**
